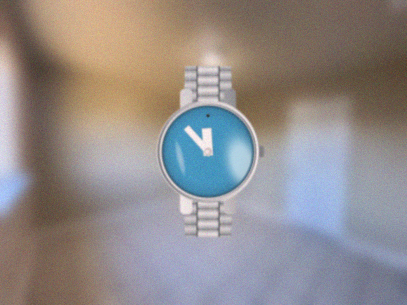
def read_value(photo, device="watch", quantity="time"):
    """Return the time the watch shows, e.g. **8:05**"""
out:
**11:53**
